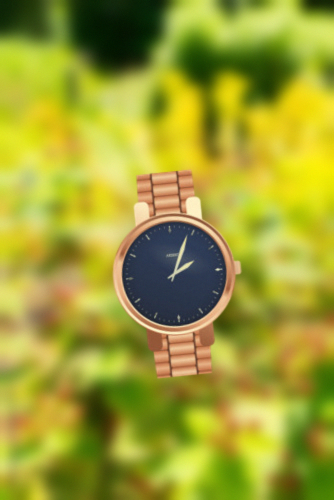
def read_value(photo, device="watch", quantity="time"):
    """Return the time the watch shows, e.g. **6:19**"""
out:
**2:04**
